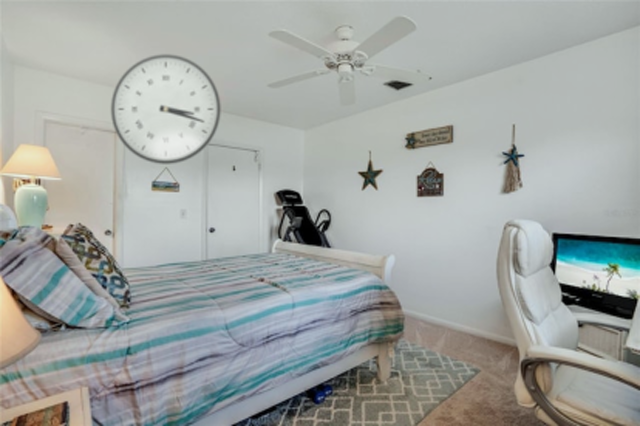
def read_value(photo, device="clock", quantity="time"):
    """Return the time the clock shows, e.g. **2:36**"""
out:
**3:18**
